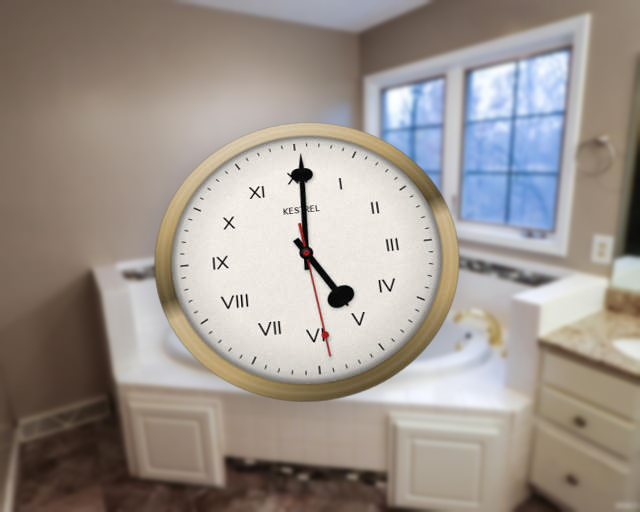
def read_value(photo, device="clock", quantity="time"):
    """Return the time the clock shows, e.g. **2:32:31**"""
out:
**5:00:29**
